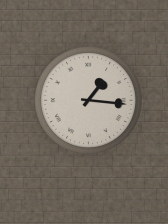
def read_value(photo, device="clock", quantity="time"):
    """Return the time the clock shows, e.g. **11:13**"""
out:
**1:16**
